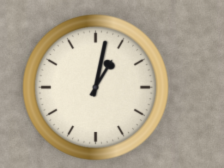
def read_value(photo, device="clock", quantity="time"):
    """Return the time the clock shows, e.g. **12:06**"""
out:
**1:02**
